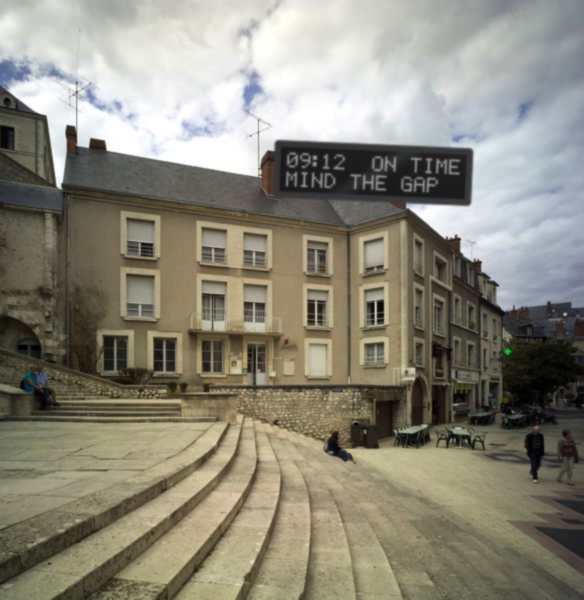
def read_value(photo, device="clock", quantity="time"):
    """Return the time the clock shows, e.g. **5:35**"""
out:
**9:12**
